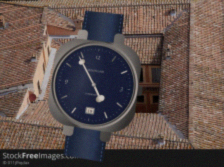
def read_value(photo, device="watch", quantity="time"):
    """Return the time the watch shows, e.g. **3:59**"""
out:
**4:54**
